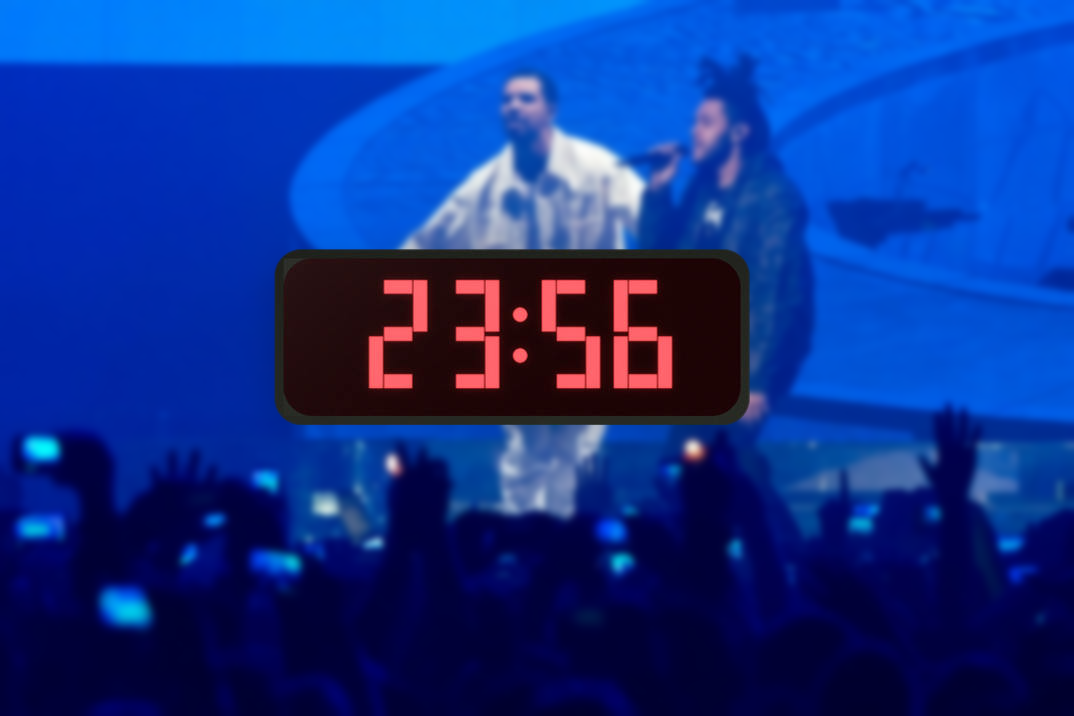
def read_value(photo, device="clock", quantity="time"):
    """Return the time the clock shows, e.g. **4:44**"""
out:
**23:56**
